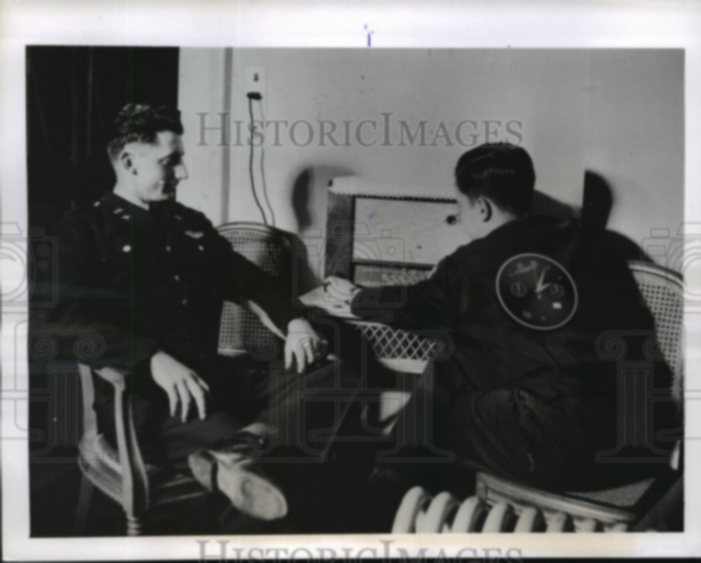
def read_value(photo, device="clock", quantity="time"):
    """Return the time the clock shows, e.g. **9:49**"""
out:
**2:04**
